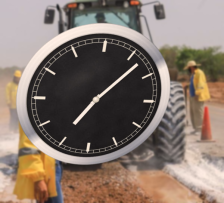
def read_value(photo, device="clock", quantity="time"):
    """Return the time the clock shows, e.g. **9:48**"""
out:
**7:07**
